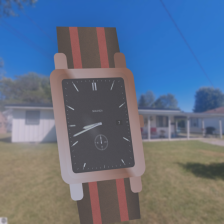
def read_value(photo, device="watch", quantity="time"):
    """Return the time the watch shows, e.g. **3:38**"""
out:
**8:42**
